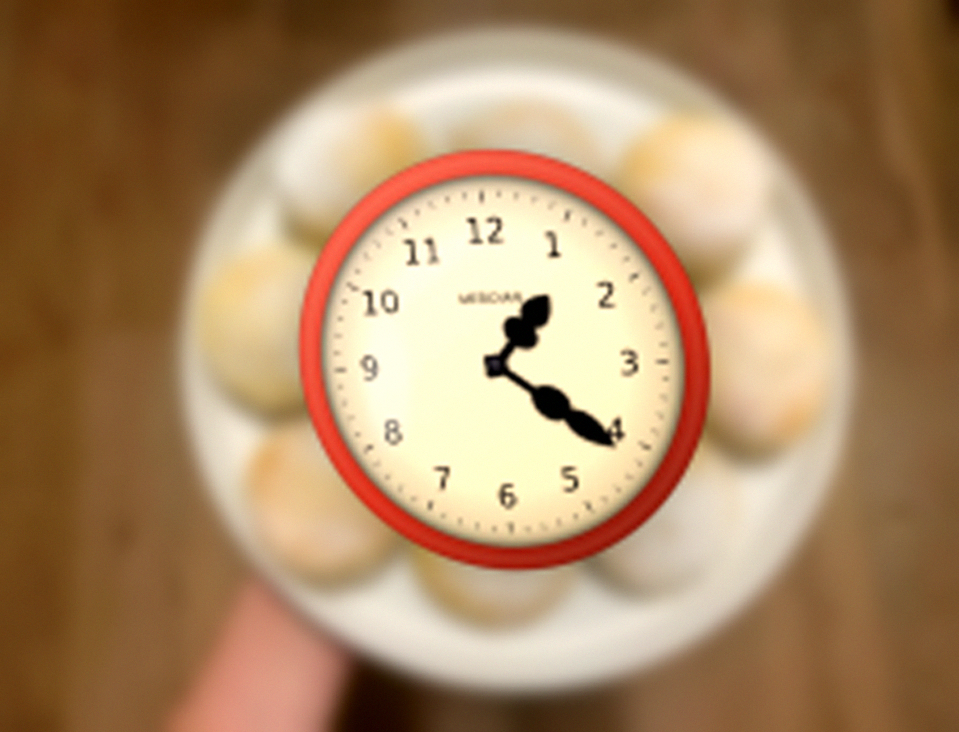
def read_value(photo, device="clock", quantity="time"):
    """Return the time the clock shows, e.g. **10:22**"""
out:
**1:21**
